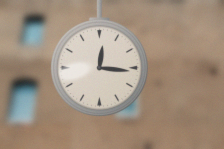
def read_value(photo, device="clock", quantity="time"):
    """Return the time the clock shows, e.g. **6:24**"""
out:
**12:16**
